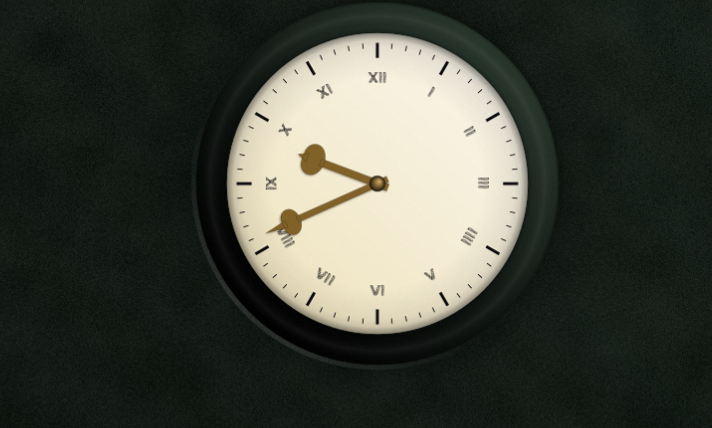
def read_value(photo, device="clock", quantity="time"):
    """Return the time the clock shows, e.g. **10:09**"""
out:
**9:41**
